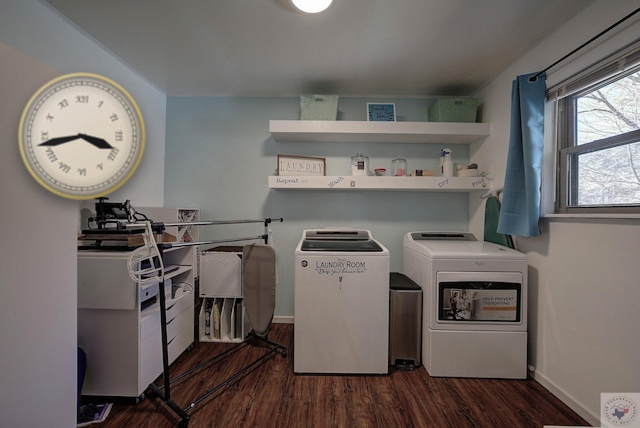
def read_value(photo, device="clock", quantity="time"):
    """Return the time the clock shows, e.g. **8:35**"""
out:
**3:43**
